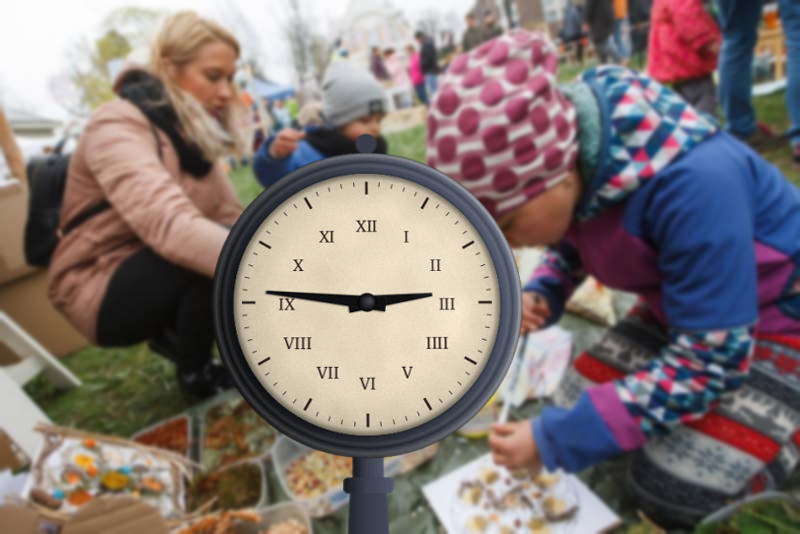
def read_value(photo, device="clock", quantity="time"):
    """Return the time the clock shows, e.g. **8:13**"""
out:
**2:46**
